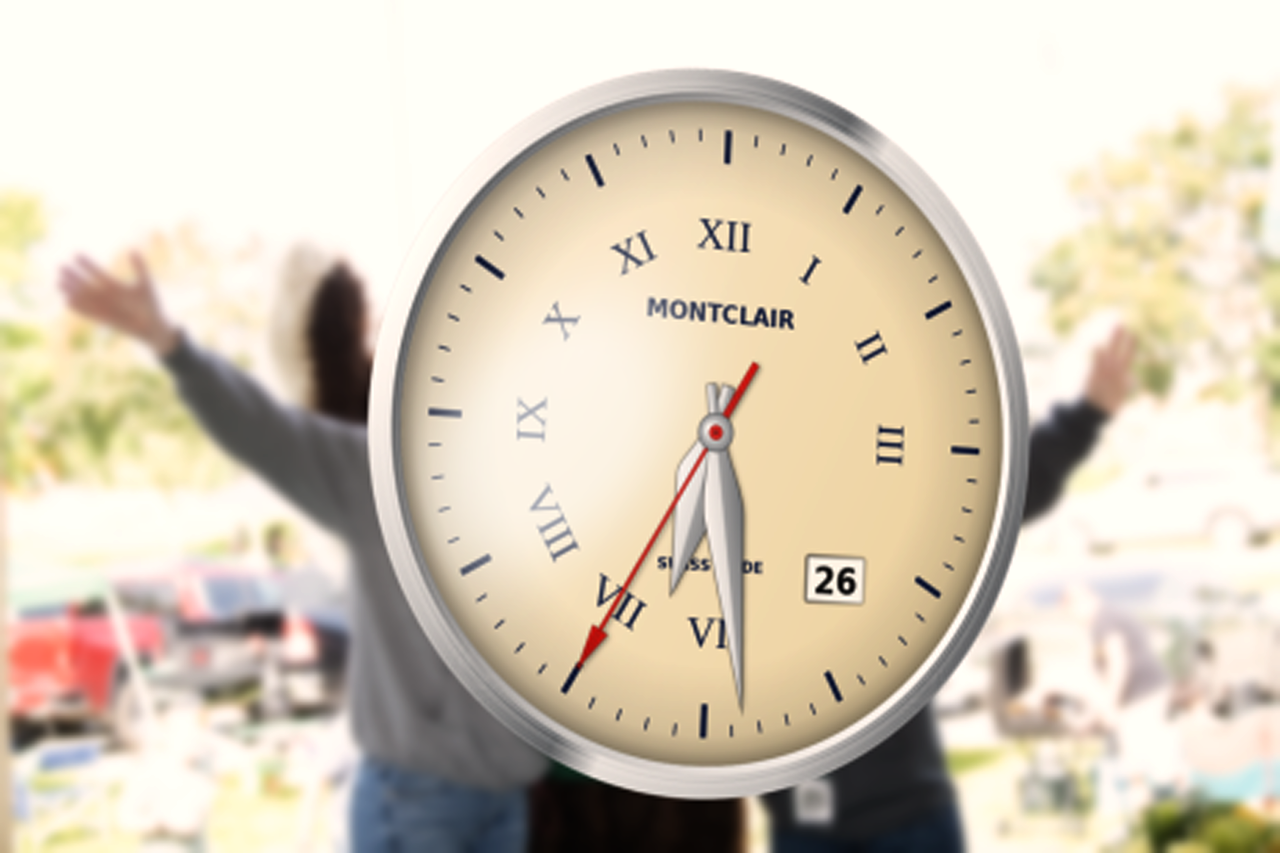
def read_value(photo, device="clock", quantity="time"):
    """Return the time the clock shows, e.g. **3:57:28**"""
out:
**6:28:35**
